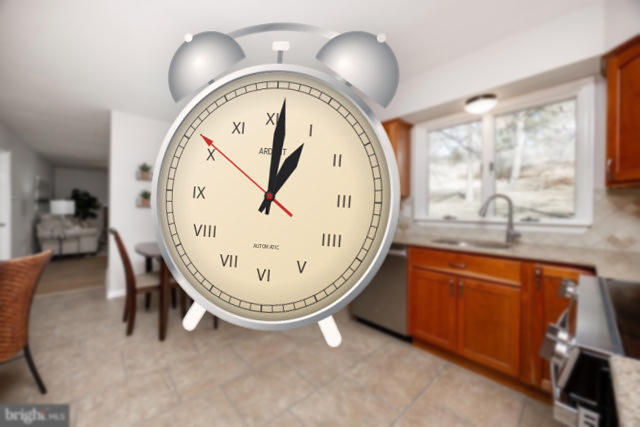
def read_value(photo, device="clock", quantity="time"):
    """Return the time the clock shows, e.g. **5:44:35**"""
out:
**1:00:51**
